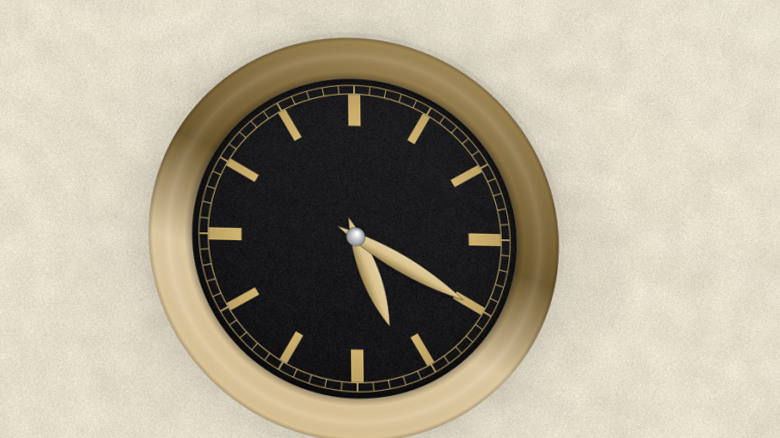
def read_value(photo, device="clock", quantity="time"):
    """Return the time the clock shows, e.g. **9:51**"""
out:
**5:20**
